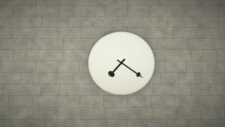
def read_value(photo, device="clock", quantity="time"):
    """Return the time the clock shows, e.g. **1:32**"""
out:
**7:21**
